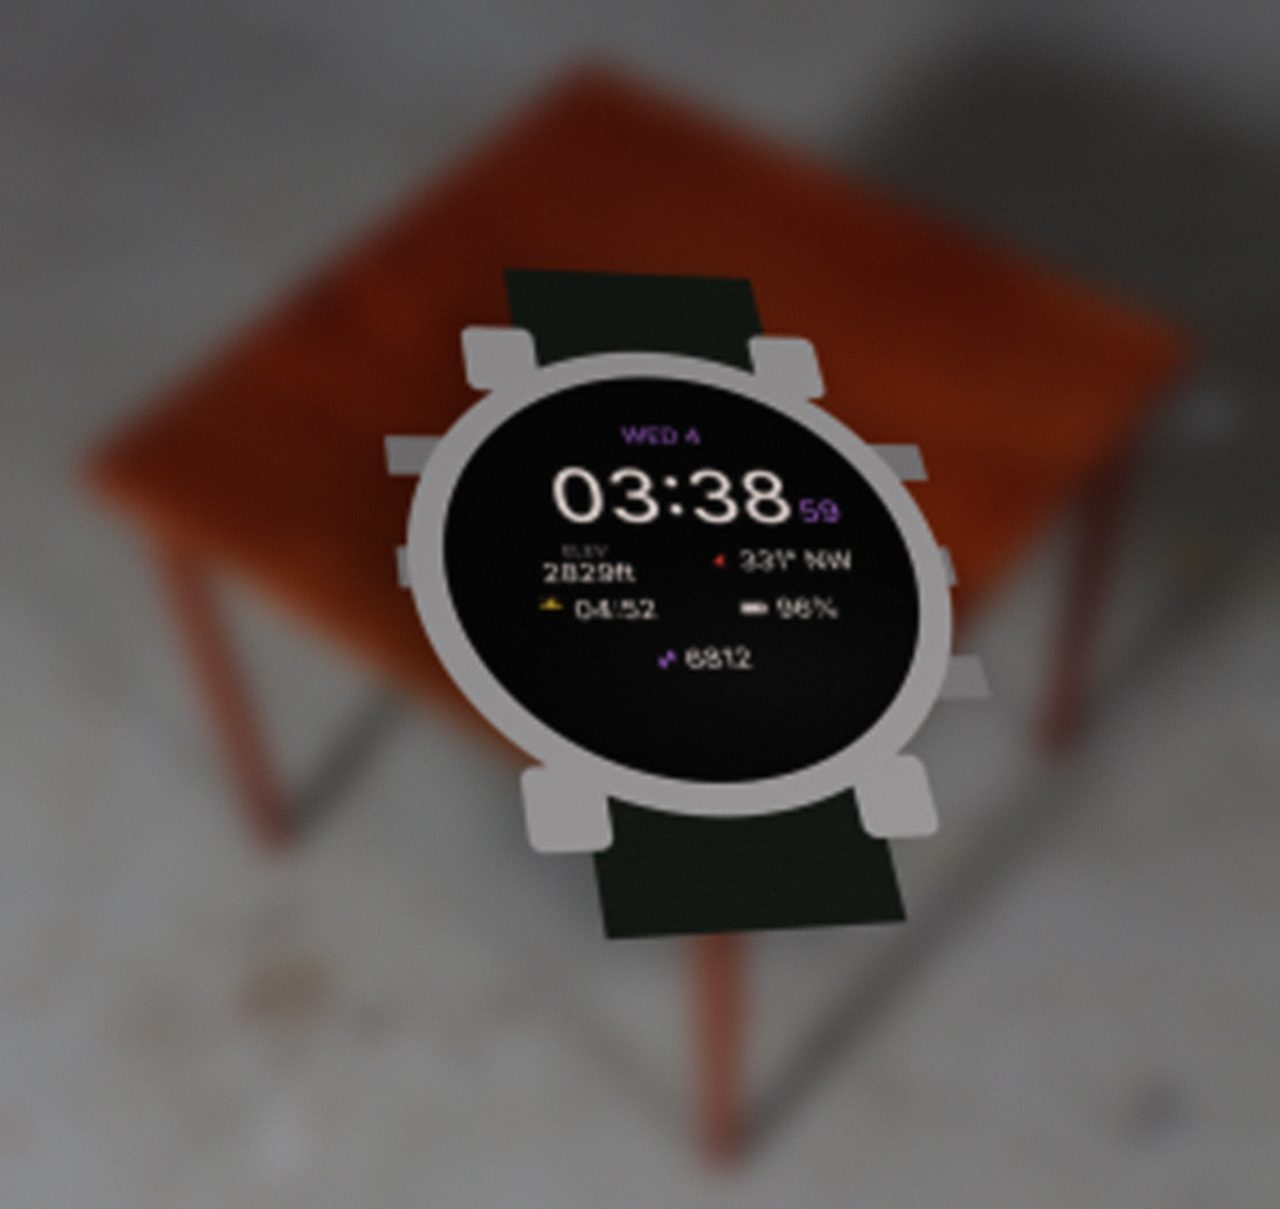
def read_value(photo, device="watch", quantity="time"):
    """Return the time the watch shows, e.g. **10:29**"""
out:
**3:38**
